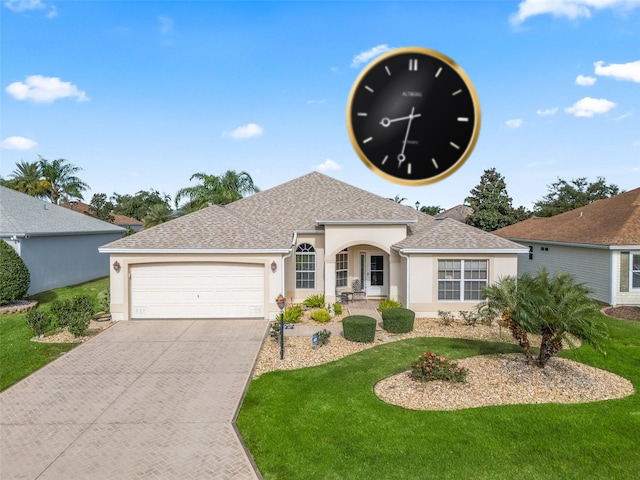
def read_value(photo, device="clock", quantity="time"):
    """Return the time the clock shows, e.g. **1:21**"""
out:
**8:32**
